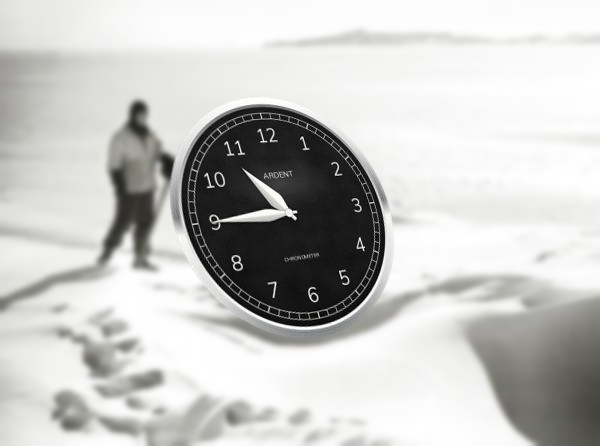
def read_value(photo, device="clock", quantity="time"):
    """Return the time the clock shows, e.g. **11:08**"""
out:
**10:45**
